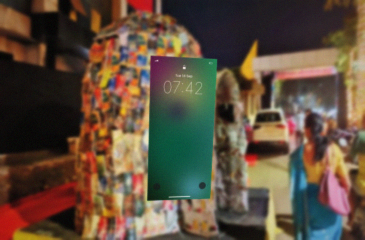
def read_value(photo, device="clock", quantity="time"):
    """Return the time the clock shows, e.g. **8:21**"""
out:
**7:42**
